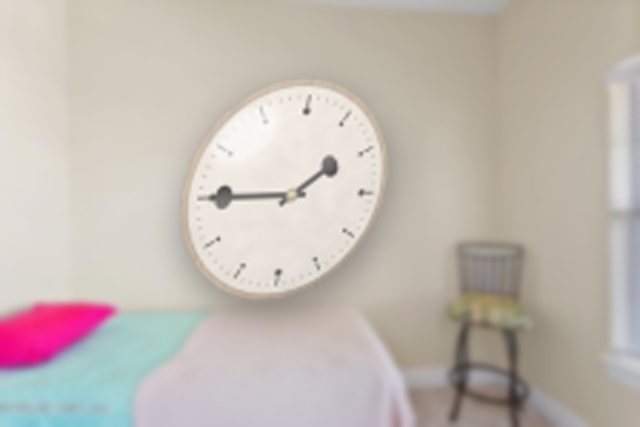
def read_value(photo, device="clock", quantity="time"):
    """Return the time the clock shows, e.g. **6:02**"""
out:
**1:45**
